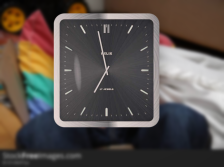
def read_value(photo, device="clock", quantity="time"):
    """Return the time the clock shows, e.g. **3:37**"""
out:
**6:58**
